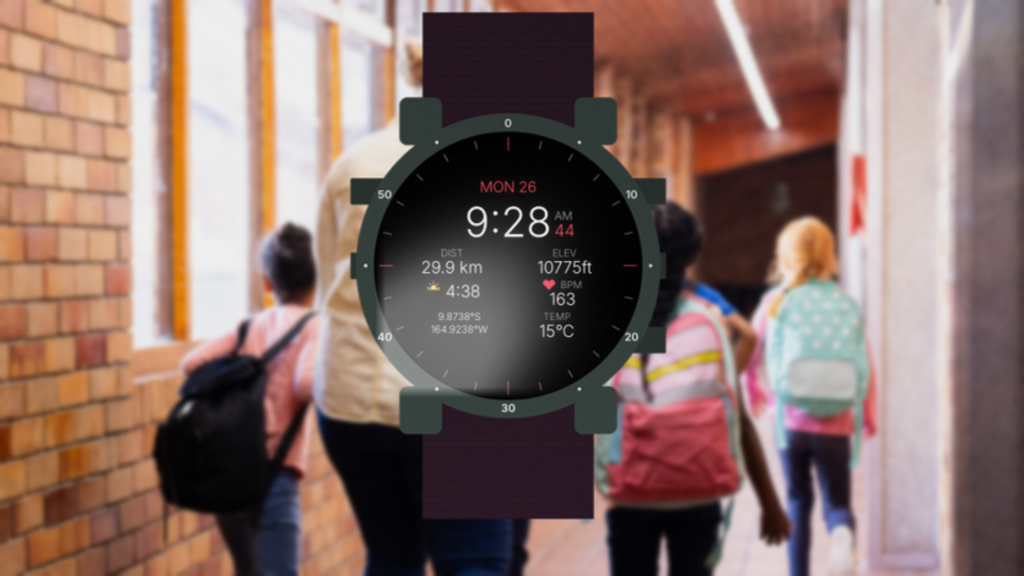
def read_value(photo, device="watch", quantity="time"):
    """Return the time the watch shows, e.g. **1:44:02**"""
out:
**9:28:44**
